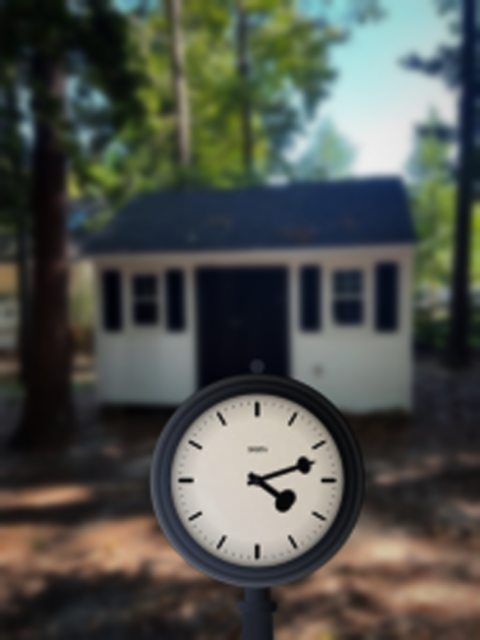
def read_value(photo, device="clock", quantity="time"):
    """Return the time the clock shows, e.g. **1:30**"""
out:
**4:12**
